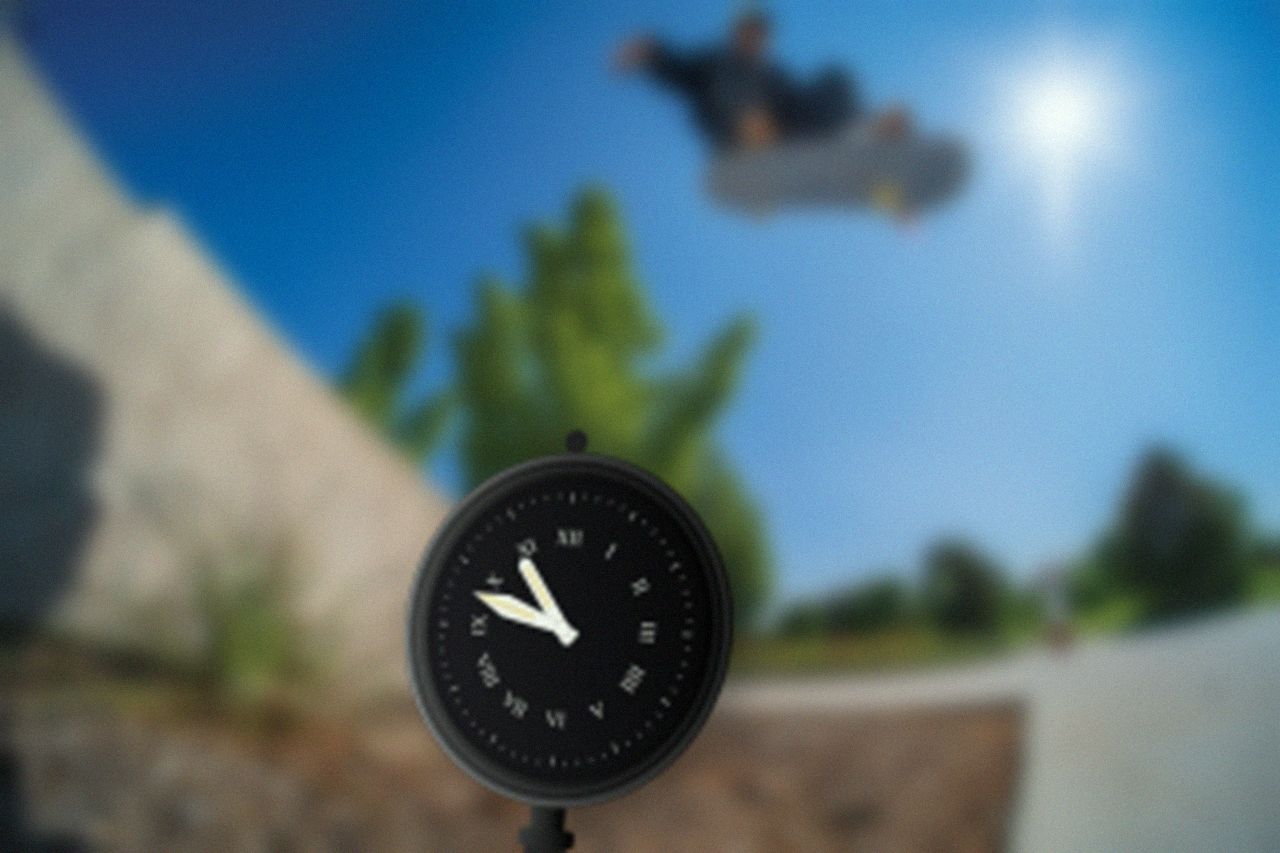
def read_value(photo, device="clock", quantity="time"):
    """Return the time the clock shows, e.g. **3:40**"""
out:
**10:48**
